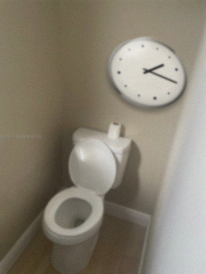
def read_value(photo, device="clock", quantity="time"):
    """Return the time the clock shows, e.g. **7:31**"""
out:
**2:20**
